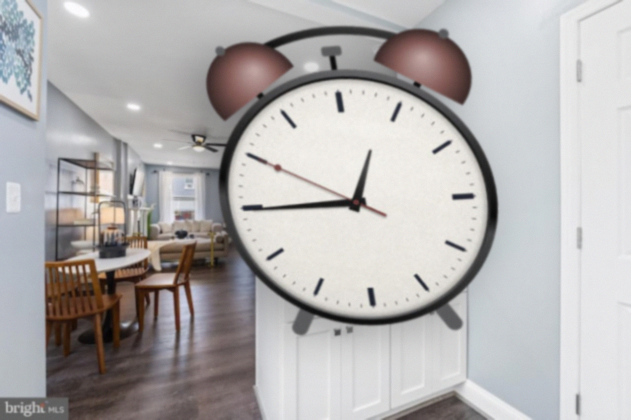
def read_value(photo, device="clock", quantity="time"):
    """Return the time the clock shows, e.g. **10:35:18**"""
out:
**12:44:50**
